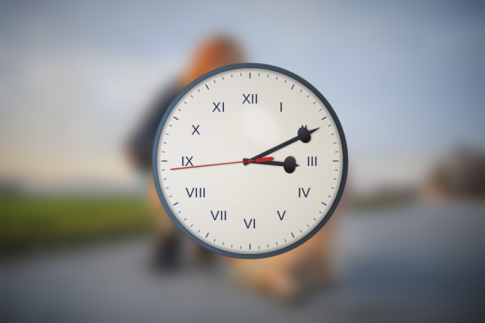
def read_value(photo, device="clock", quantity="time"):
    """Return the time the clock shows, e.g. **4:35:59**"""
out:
**3:10:44**
